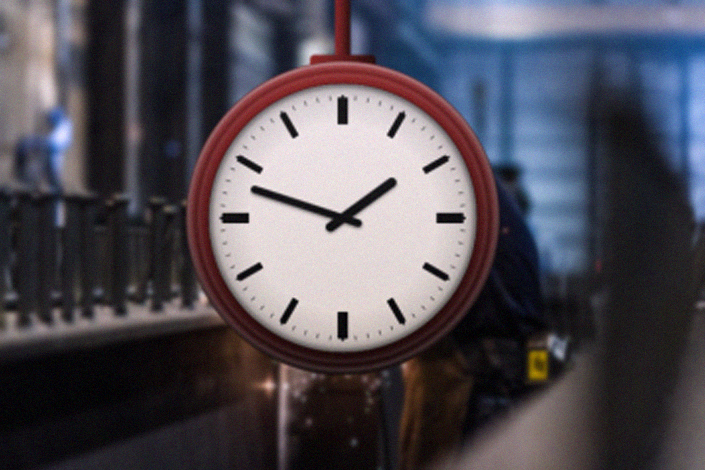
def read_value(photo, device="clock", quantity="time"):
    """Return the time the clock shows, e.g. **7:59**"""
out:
**1:48**
